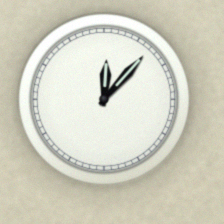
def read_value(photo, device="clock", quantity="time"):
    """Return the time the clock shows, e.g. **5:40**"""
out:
**12:07**
